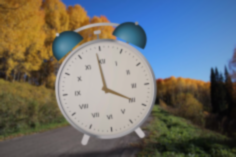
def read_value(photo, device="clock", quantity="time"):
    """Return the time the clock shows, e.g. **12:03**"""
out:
**3:59**
